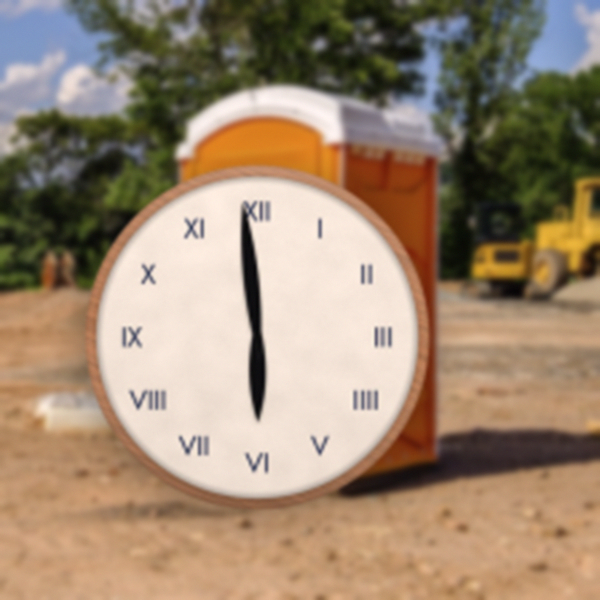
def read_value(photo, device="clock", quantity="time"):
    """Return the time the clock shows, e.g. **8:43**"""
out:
**5:59**
